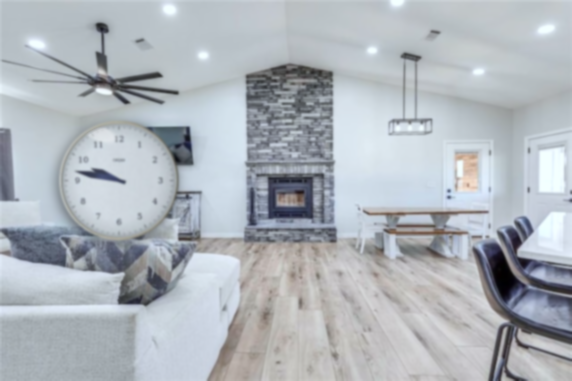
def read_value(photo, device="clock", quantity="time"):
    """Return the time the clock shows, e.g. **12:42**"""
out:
**9:47**
